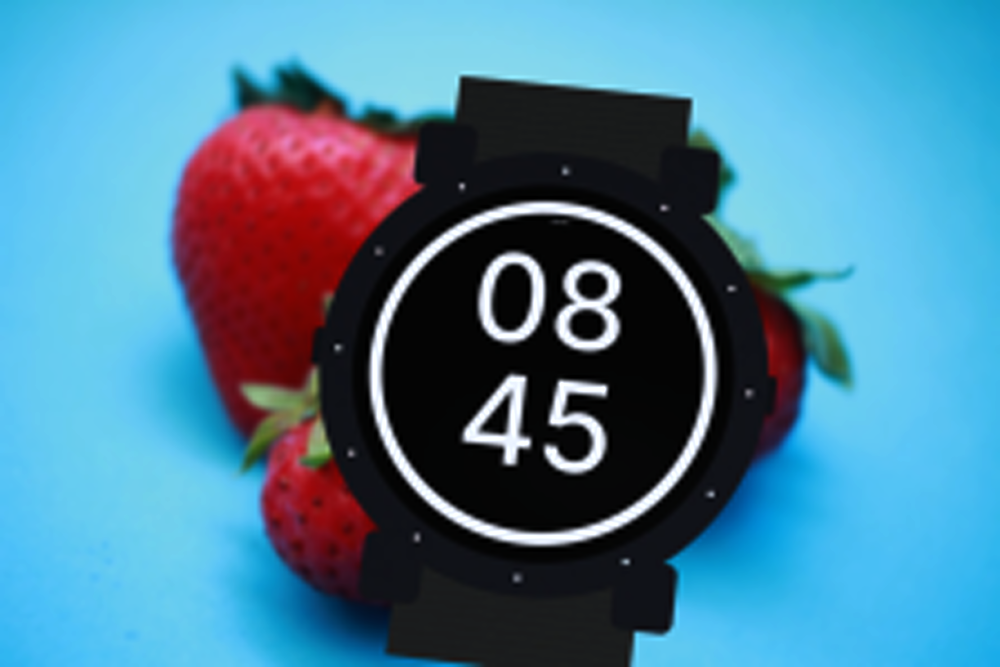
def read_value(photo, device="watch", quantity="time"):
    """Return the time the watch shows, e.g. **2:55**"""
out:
**8:45**
